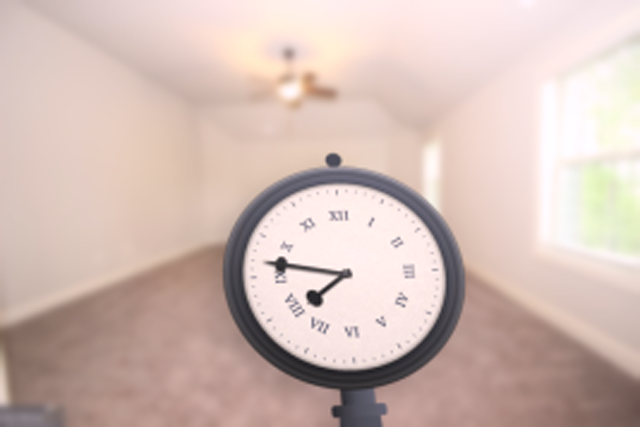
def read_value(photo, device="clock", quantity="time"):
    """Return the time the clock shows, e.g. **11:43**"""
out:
**7:47**
